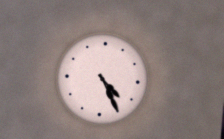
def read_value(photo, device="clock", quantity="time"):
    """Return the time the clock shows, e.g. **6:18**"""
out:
**4:25**
